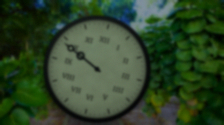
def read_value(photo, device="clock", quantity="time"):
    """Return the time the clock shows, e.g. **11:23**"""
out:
**9:49**
